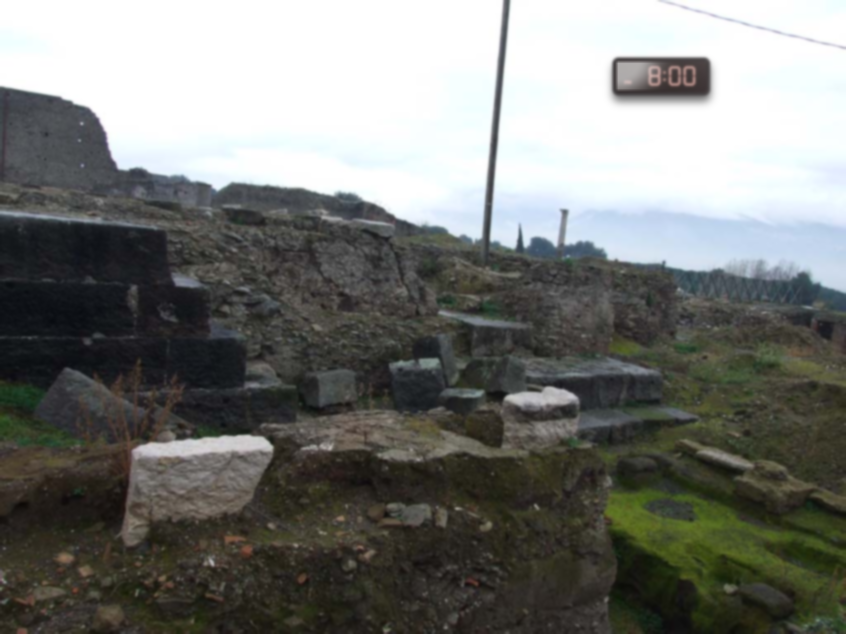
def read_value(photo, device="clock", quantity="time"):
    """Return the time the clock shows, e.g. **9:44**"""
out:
**8:00**
